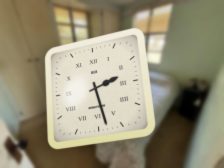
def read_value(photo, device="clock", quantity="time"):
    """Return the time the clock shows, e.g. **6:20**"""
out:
**2:28**
